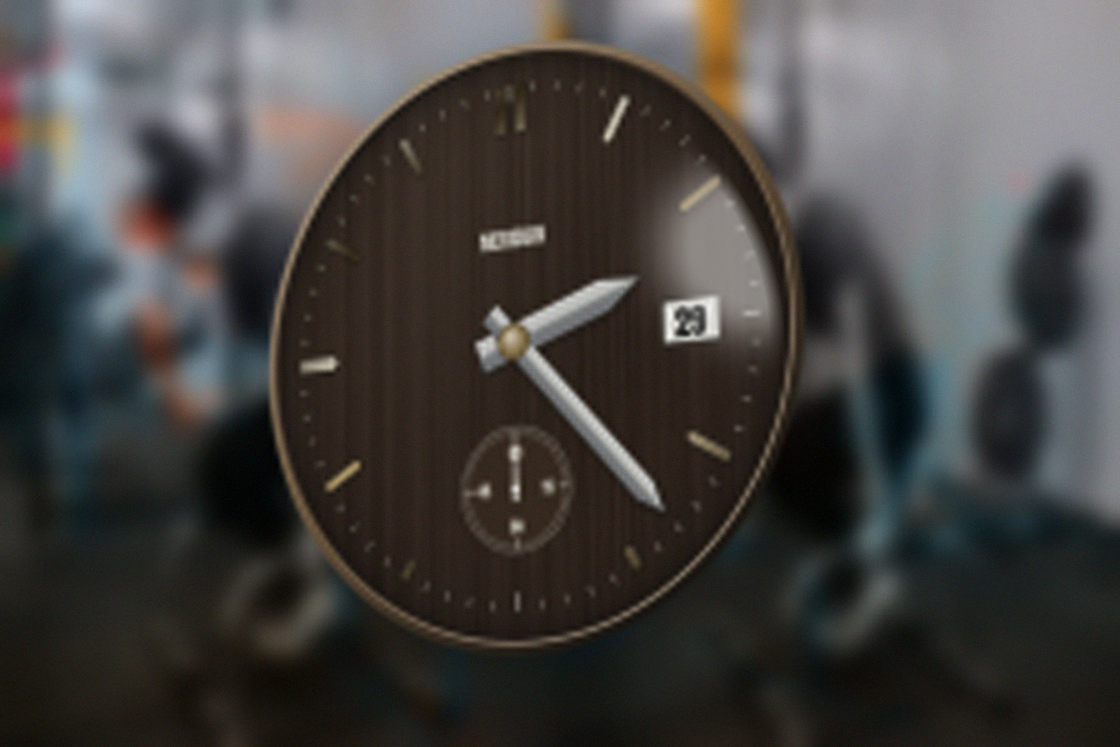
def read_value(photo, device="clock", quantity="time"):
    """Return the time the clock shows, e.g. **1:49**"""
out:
**2:23**
